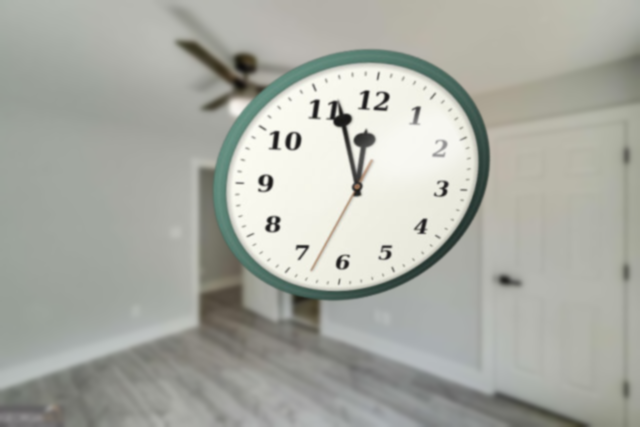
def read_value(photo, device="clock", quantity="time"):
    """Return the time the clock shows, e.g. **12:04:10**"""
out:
**11:56:33**
